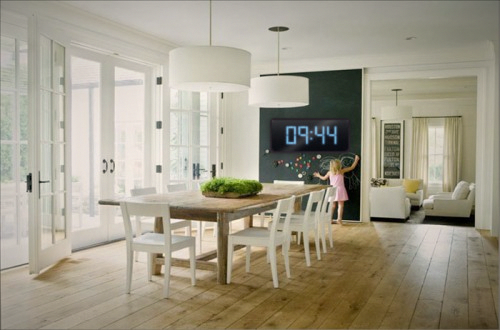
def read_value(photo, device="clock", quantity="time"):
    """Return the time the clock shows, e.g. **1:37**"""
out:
**9:44**
